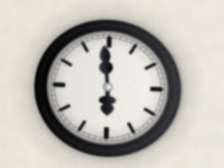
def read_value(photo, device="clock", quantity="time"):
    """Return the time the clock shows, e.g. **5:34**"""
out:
**5:59**
